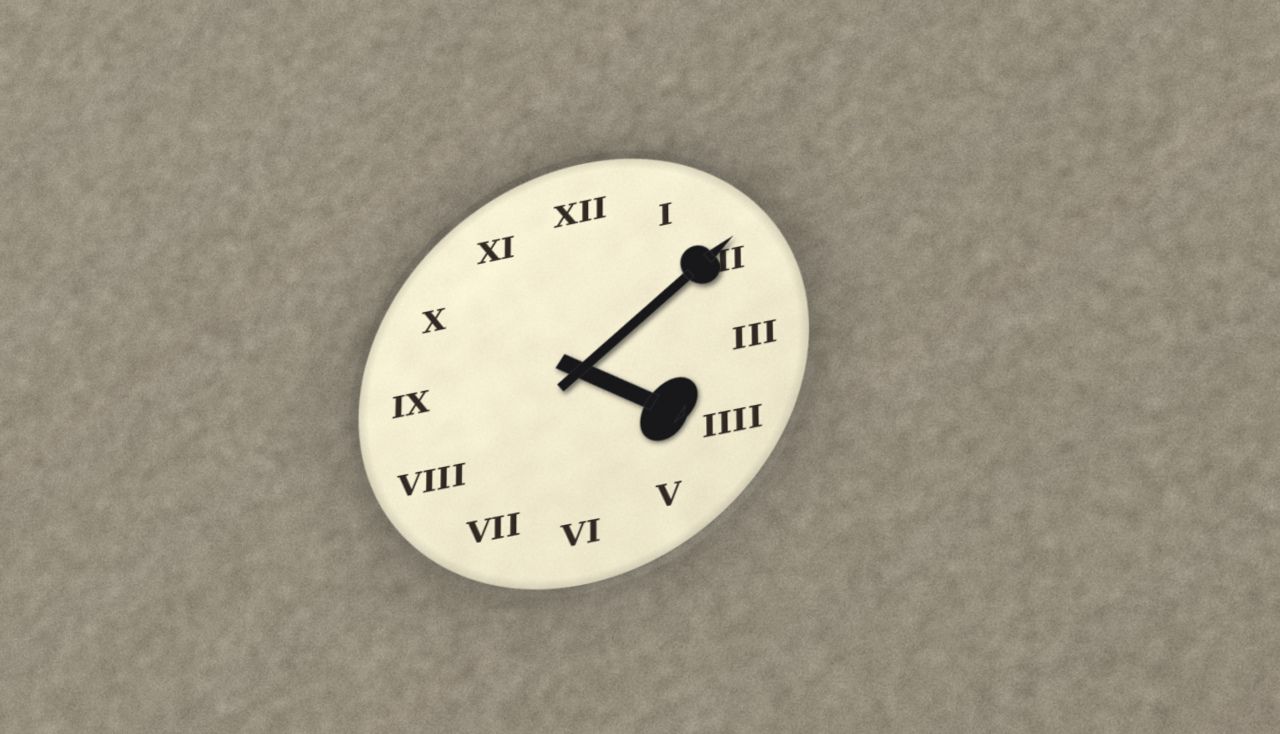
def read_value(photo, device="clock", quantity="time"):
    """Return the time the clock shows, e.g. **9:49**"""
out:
**4:09**
